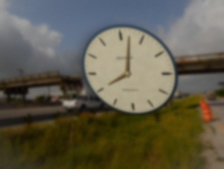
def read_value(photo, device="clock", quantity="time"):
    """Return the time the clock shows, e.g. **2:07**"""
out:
**8:02**
